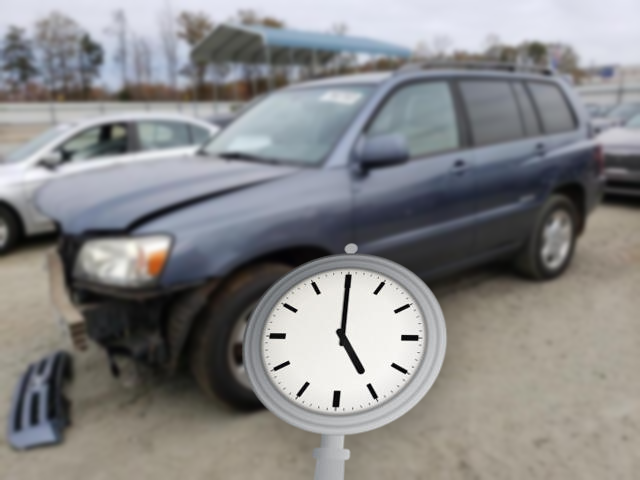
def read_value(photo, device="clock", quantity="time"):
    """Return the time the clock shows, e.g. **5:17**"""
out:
**5:00**
